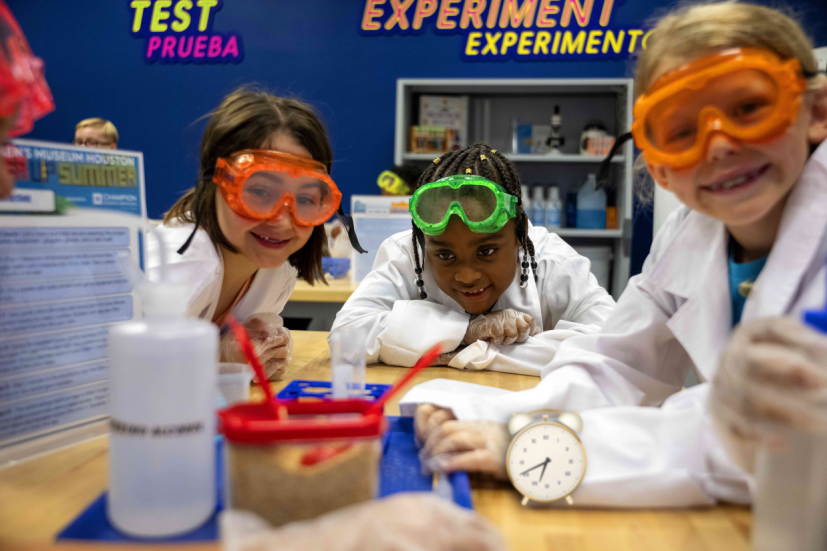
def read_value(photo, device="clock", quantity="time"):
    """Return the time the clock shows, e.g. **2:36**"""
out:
**6:41**
